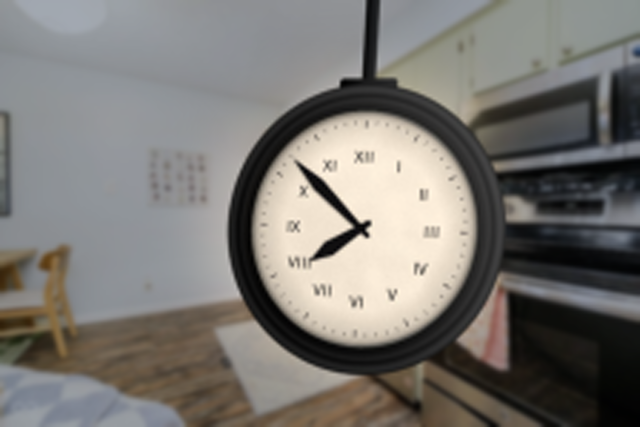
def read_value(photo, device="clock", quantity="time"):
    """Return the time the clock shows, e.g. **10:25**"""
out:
**7:52**
